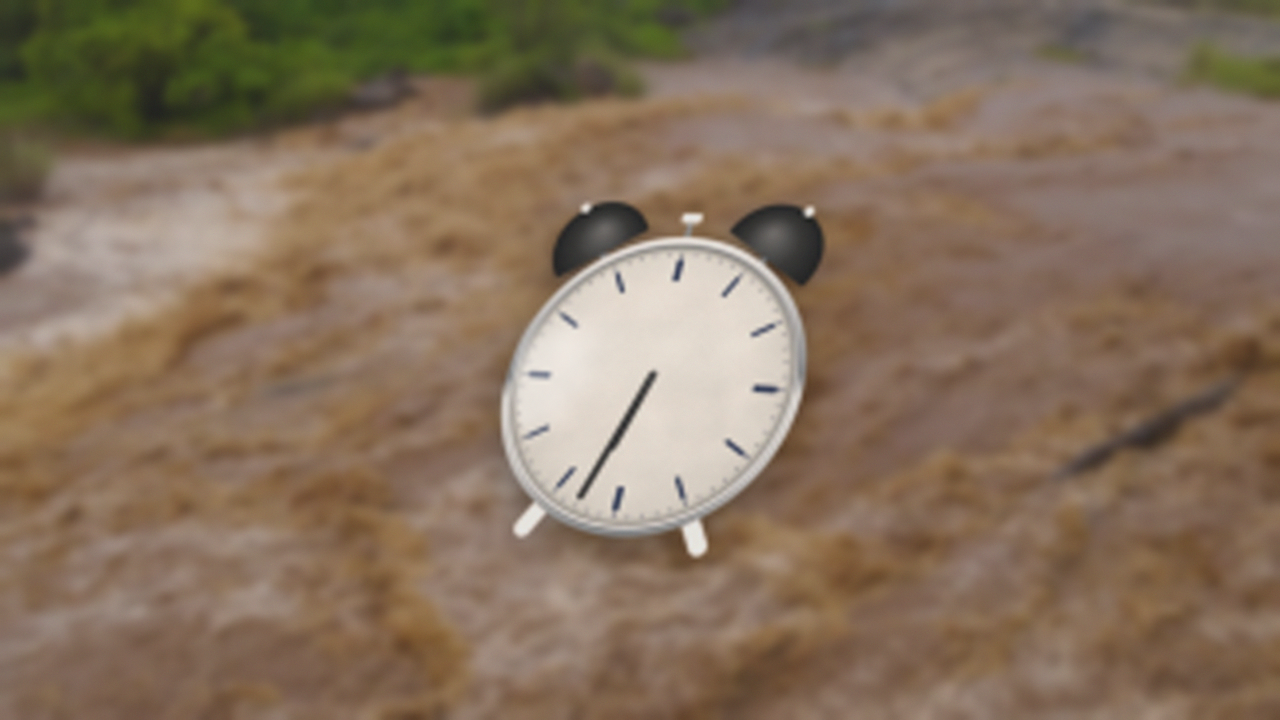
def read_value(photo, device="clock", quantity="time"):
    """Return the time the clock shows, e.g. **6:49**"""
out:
**6:33**
